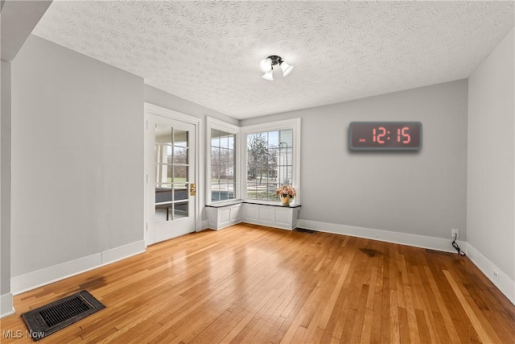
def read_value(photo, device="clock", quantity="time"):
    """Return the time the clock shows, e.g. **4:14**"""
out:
**12:15**
